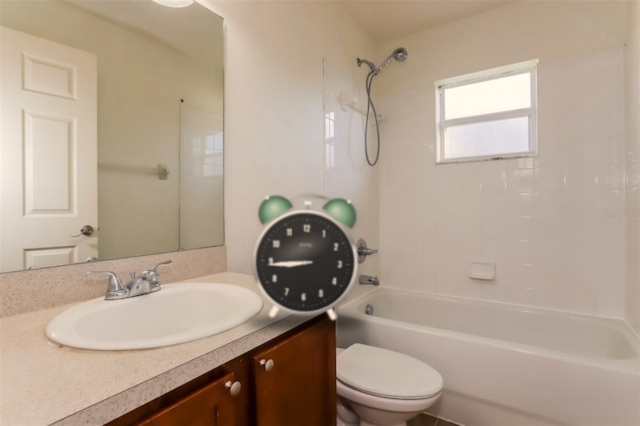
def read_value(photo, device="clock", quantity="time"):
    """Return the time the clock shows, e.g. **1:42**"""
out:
**8:44**
